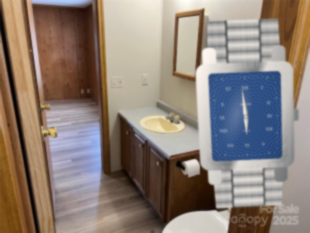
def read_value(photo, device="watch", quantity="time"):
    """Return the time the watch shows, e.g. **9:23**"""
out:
**5:59**
